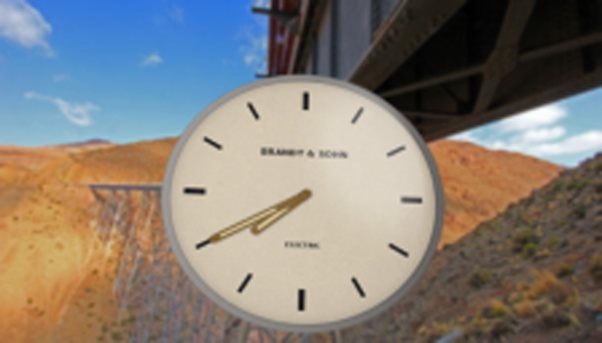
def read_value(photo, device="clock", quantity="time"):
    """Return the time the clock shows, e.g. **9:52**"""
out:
**7:40**
